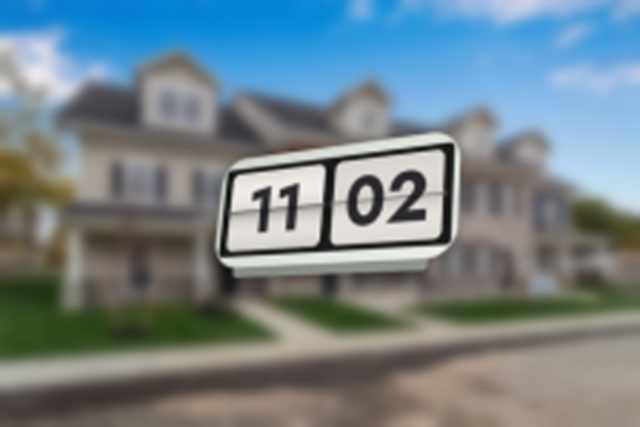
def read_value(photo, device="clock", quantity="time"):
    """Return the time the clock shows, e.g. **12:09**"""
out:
**11:02**
